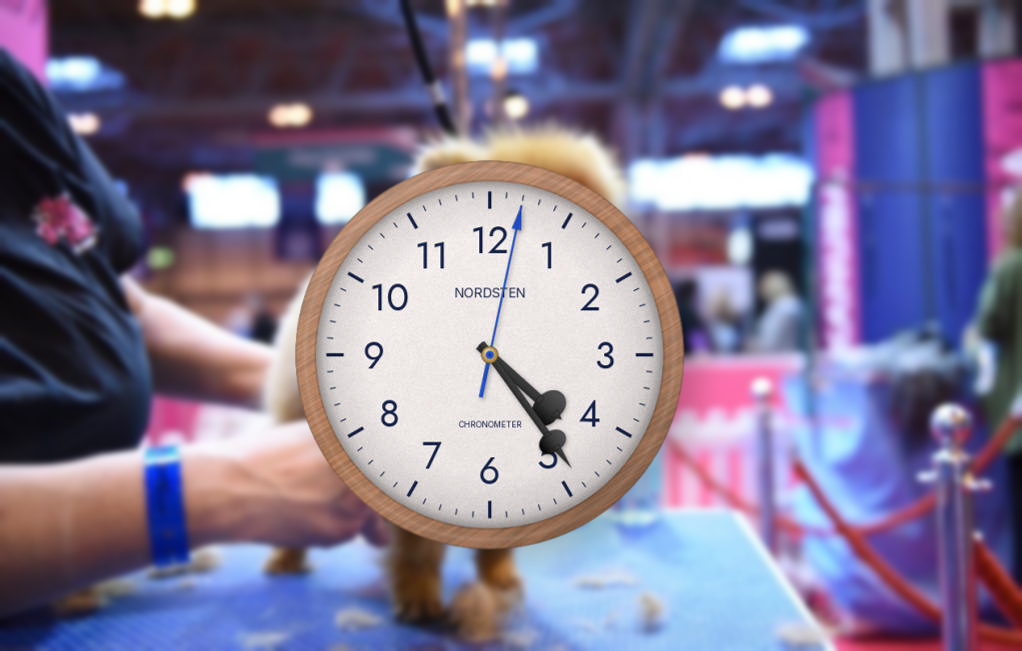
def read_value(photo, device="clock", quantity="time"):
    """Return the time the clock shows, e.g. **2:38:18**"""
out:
**4:24:02**
